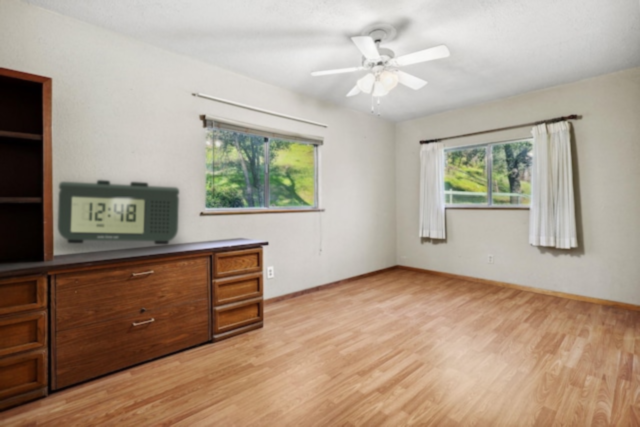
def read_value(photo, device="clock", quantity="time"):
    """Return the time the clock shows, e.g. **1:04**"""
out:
**12:48**
